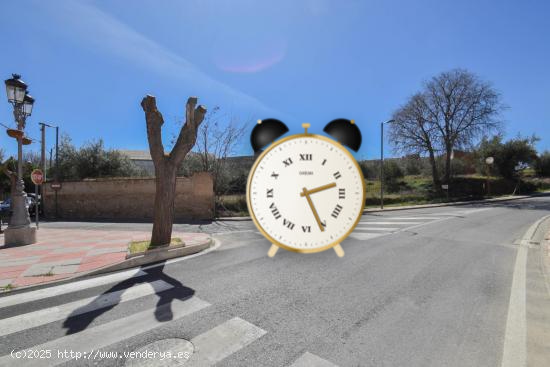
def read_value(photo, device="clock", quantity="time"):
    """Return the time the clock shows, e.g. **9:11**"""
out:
**2:26**
